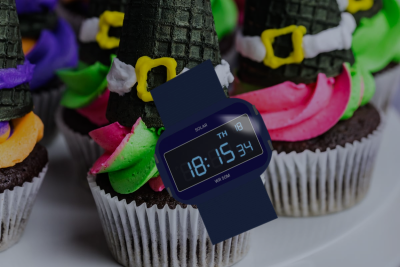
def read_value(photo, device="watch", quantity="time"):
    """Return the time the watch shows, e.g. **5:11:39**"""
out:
**18:15:34**
